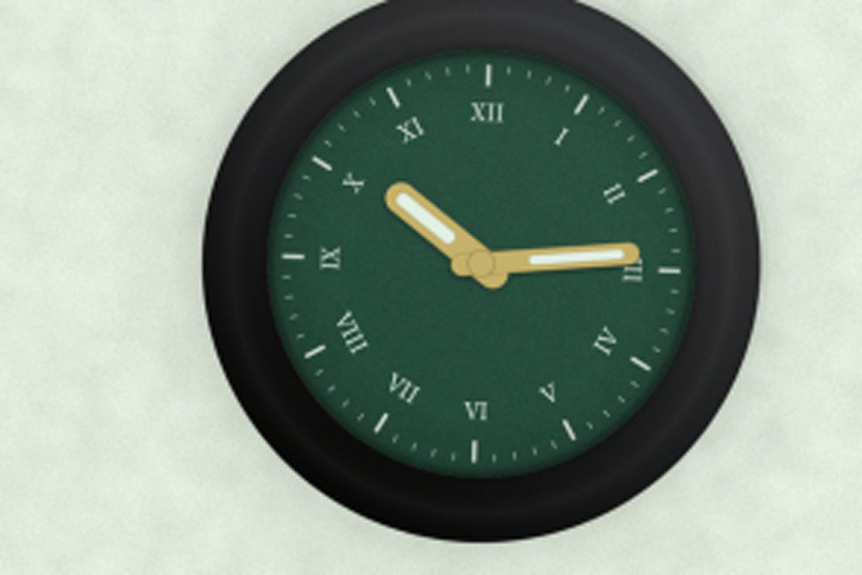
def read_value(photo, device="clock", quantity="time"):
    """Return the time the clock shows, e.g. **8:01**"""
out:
**10:14**
